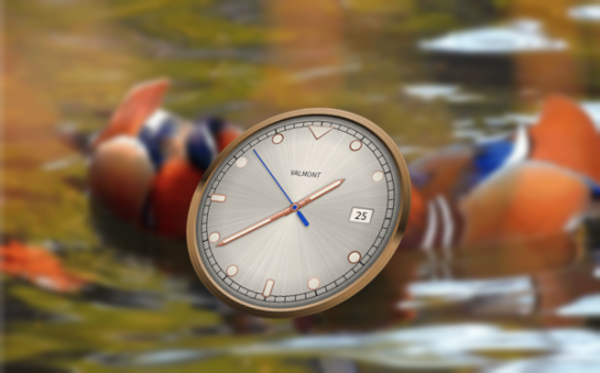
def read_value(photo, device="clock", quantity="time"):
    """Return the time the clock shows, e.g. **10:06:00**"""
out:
**1:38:52**
